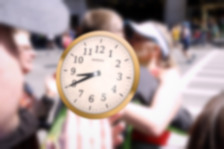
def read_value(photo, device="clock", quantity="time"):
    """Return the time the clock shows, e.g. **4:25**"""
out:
**8:40**
